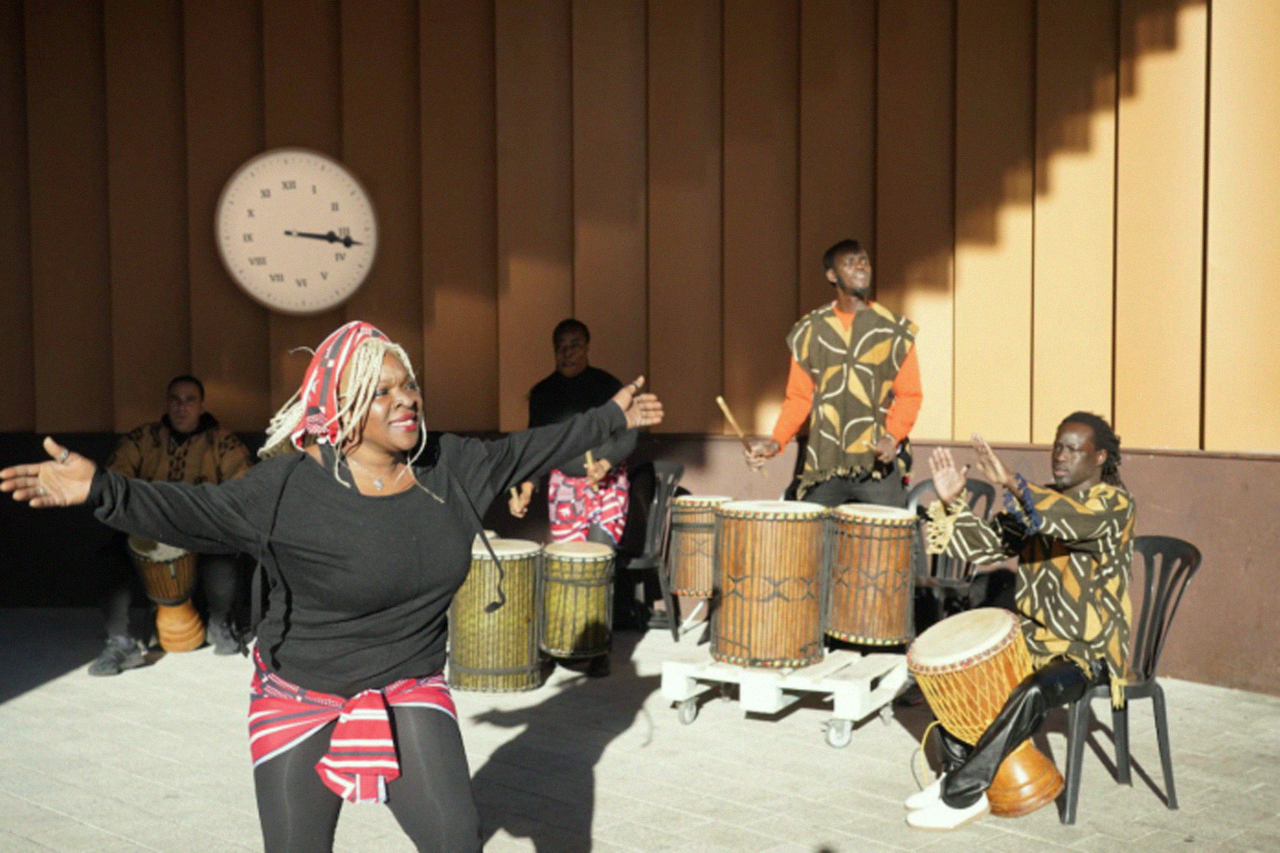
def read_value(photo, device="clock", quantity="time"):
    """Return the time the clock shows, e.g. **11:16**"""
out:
**3:17**
